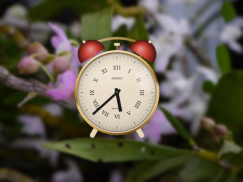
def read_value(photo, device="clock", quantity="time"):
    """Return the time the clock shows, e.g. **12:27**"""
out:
**5:38**
